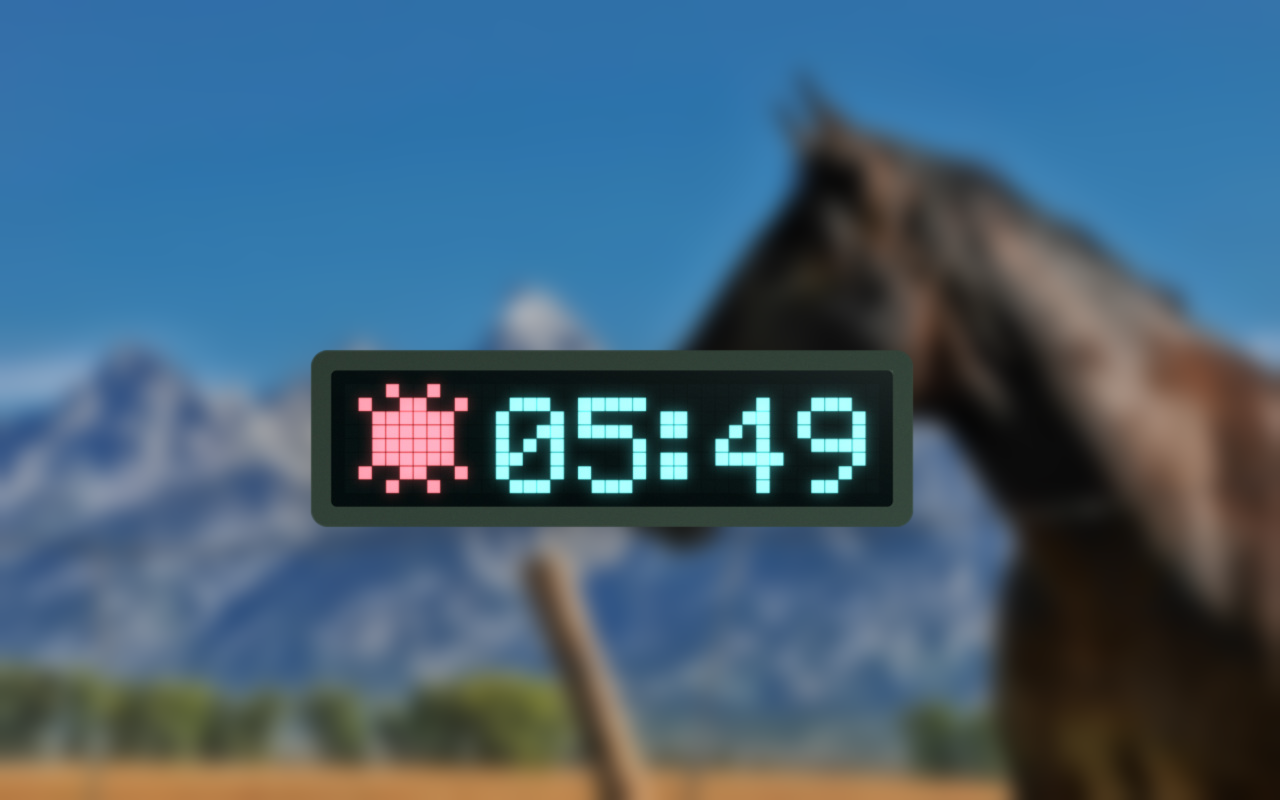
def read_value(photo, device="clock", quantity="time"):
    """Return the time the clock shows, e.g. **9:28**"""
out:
**5:49**
